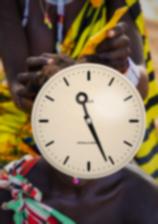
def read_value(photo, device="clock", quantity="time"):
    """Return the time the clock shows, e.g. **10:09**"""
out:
**11:26**
